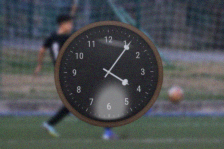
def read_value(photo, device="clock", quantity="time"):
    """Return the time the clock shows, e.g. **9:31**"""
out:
**4:06**
